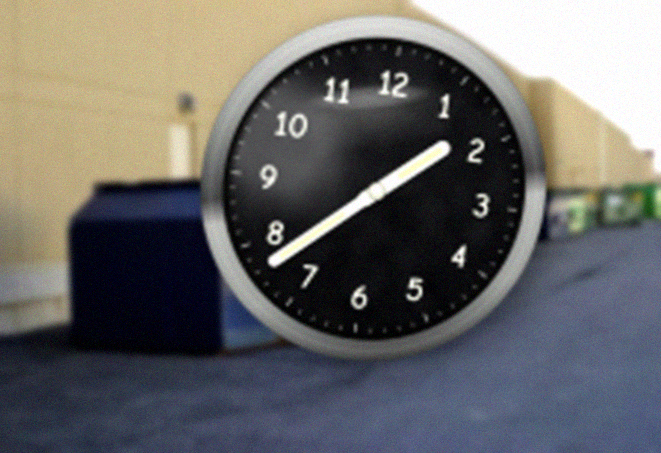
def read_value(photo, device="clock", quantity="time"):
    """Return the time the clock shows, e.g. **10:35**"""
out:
**1:38**
